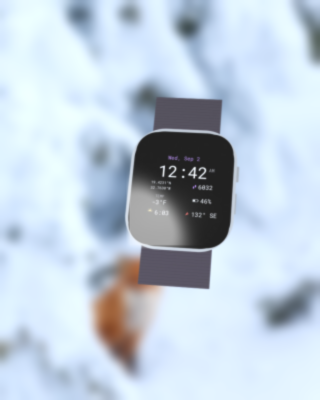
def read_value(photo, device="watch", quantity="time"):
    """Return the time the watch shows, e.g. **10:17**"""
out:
**12:42**
